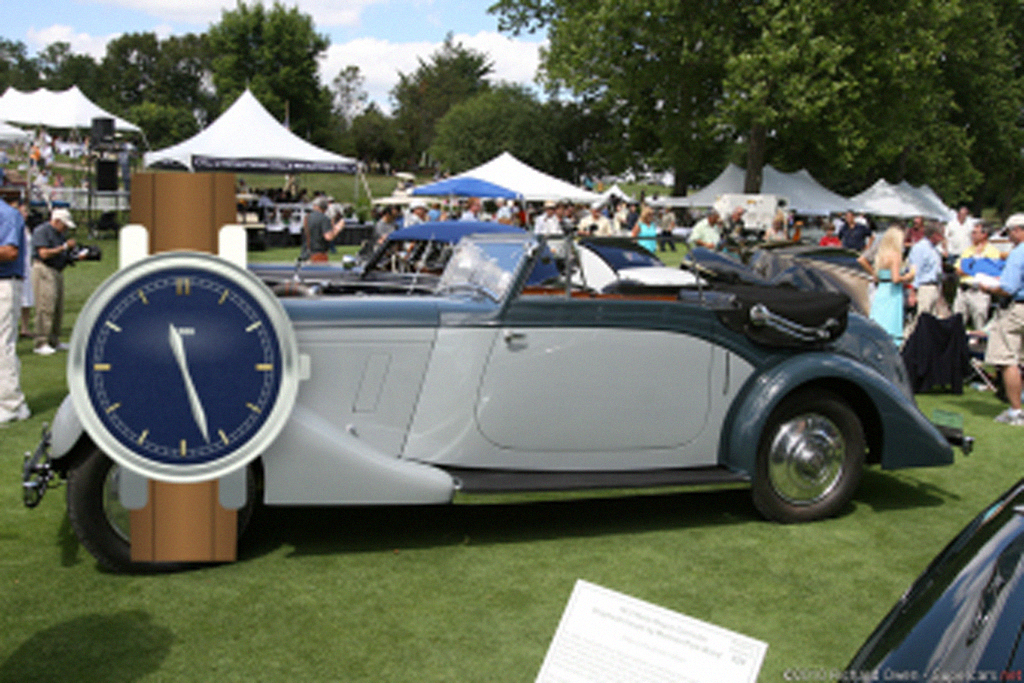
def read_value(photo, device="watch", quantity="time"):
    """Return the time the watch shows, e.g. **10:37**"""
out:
**11:27**
